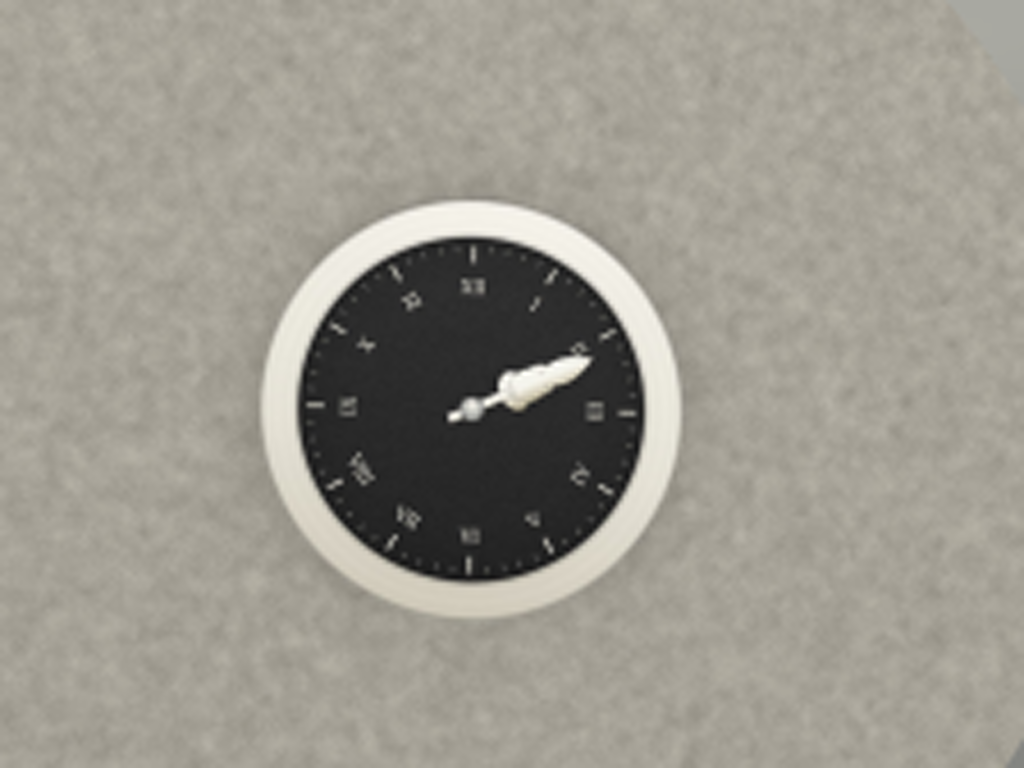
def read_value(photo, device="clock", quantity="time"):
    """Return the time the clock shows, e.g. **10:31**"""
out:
**2:11**
